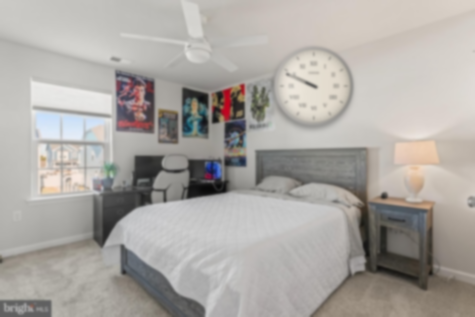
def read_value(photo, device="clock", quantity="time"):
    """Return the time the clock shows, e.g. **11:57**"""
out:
**9:49**
